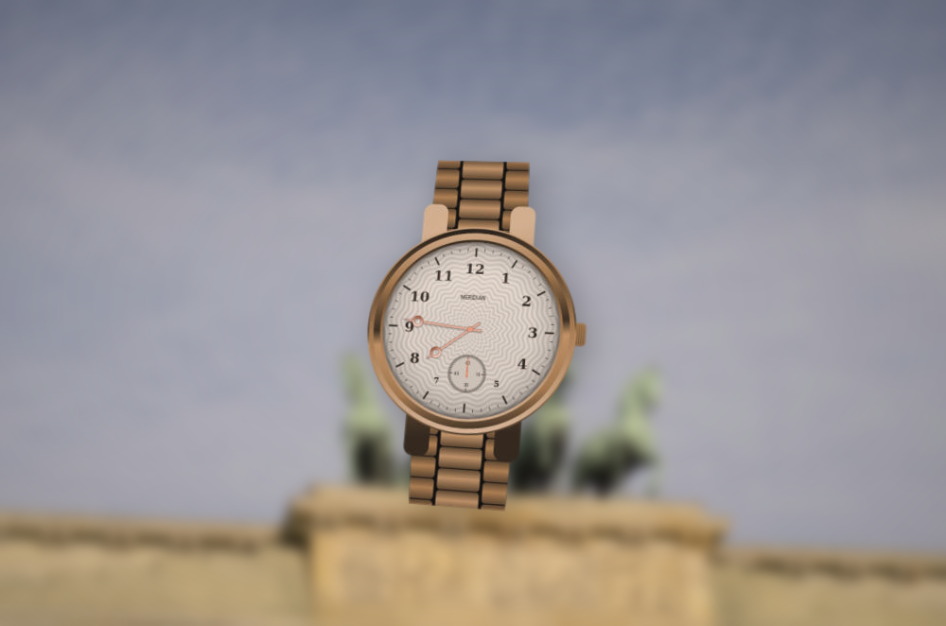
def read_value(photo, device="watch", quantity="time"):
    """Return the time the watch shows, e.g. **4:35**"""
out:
**7:46**
